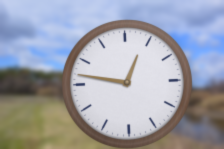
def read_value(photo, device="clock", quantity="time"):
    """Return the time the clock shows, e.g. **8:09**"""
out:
**12:47**
